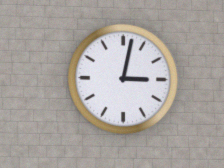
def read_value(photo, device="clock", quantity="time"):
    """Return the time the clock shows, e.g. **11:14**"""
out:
**3:02**
